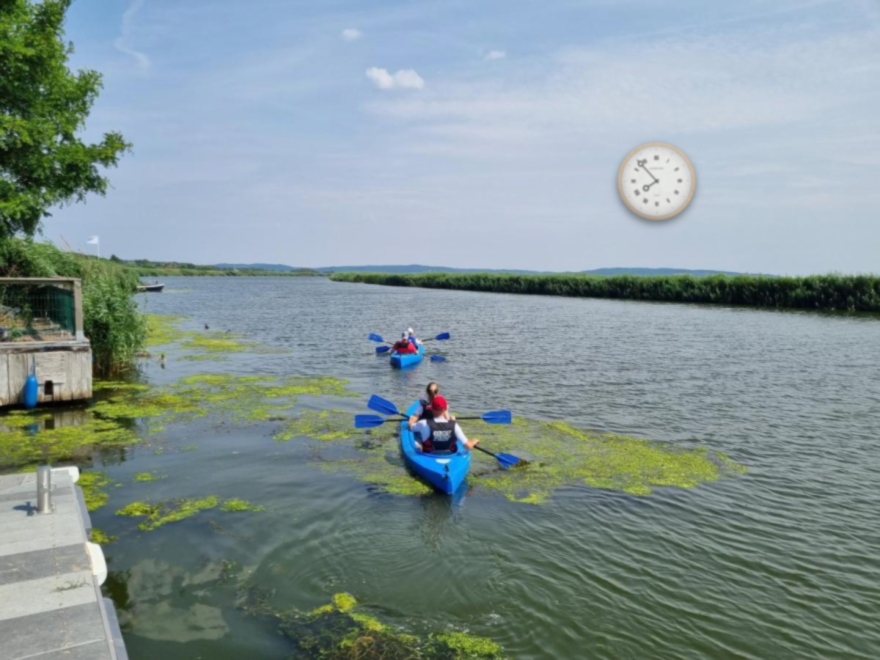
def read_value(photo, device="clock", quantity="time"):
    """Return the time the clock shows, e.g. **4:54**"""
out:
**7:53**
